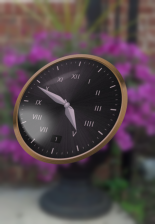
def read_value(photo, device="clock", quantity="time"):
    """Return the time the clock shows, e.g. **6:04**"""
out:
**4:49**
